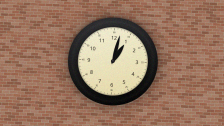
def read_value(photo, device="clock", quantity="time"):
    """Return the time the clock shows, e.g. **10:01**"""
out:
**1:02**
